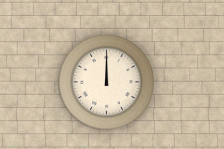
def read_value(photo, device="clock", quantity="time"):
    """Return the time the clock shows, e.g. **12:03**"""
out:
**12:00**
